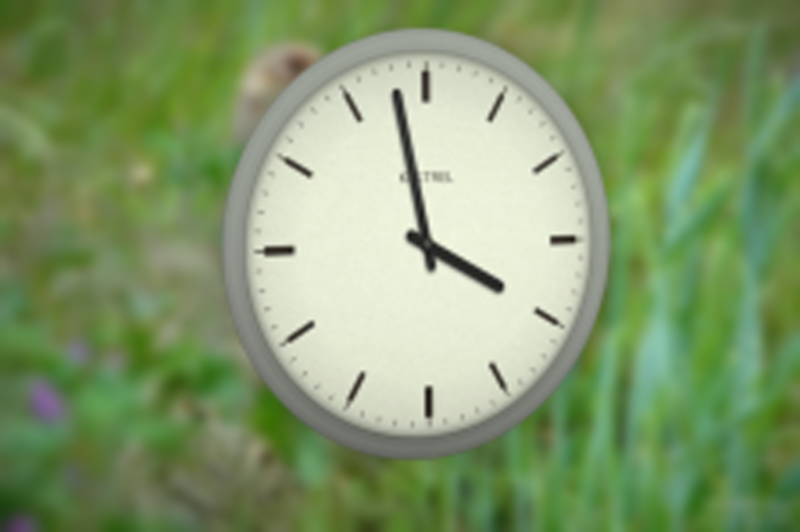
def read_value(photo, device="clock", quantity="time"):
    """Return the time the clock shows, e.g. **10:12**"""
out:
**3:58**
